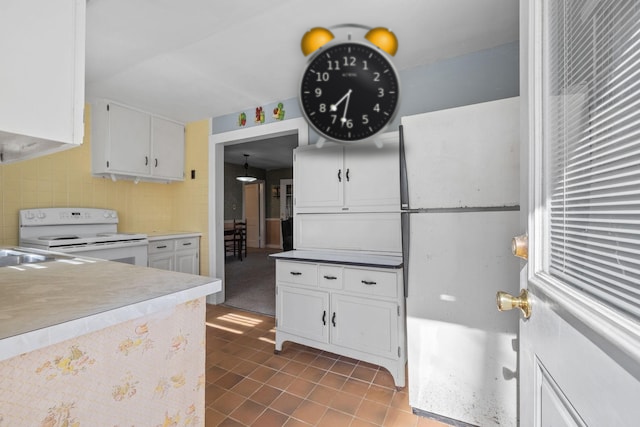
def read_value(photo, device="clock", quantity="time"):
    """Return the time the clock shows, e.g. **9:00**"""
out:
**7:32**
